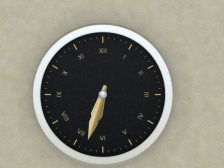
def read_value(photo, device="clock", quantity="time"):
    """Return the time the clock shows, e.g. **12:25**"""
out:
**6:33**
